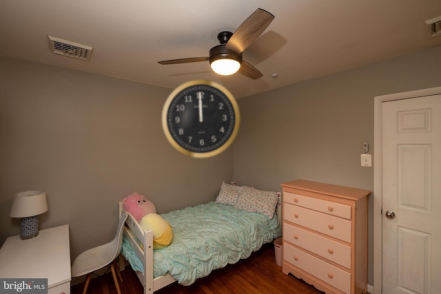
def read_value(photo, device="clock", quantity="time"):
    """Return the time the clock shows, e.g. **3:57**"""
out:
**12:00**
